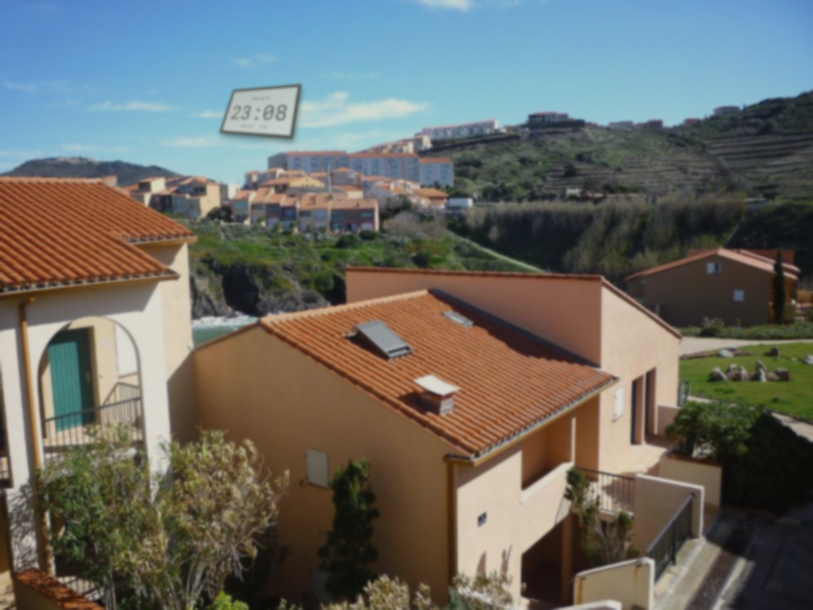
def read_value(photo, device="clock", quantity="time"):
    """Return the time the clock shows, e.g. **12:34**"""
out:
**23:08**
